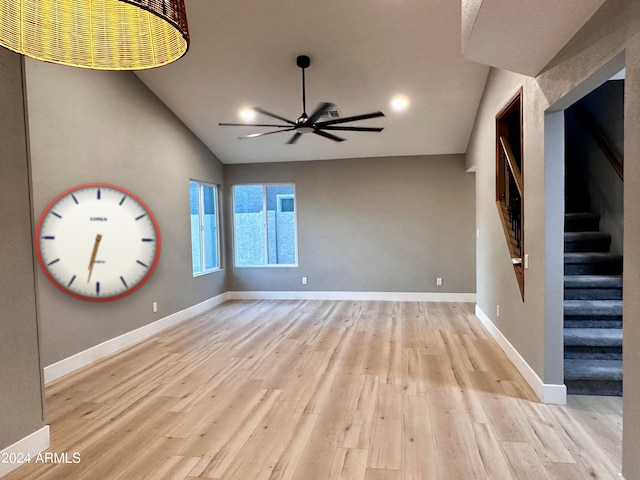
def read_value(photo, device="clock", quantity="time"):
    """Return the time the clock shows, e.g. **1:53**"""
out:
**6:32**
